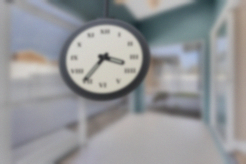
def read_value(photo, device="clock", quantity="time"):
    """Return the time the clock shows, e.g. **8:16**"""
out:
**3:36**
